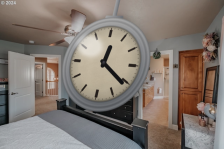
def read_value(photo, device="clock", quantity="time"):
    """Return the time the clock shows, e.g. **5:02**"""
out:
**12:21**
